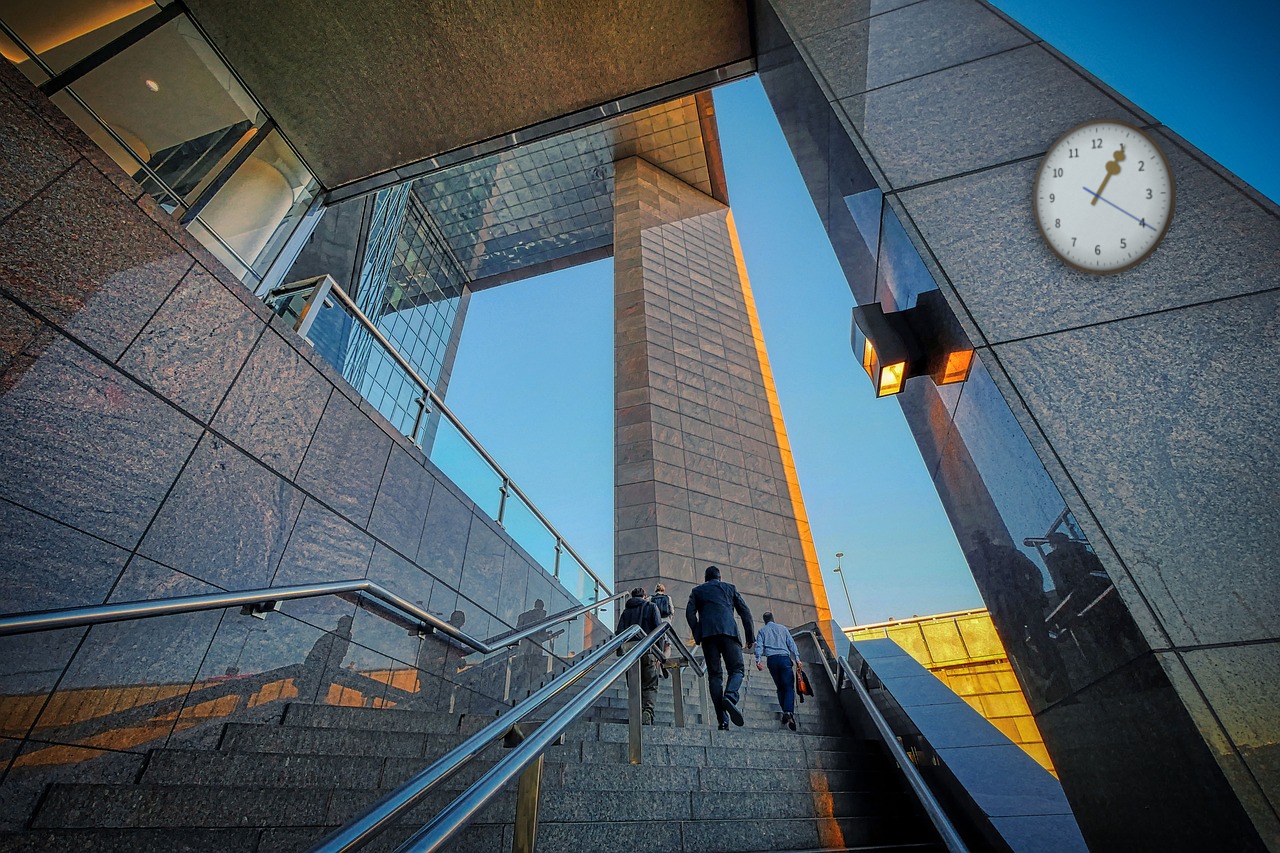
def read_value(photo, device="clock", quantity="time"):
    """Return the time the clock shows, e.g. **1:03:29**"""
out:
**1:05:20**
